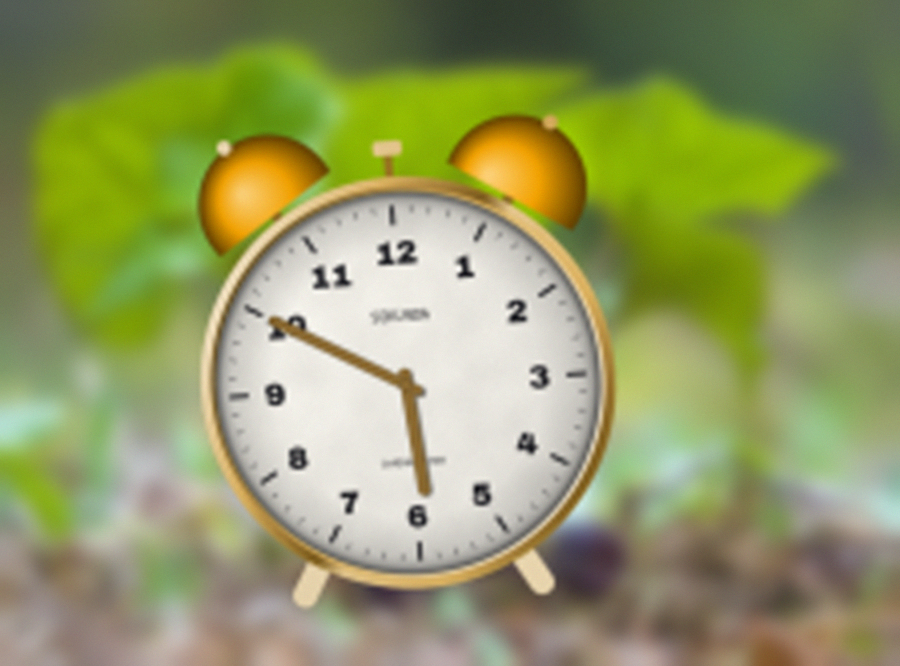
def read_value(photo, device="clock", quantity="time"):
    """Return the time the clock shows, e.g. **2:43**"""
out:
**5:50**
